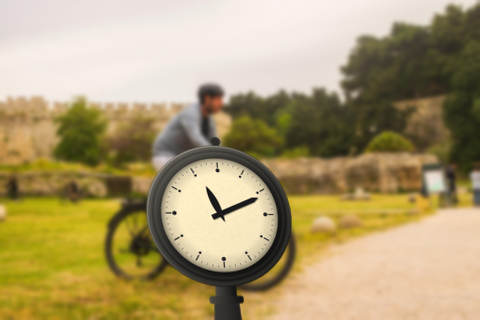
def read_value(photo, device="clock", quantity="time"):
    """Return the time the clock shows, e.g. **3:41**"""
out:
**11:11**
